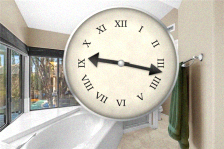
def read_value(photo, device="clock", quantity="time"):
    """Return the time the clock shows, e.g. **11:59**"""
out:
**9:17**
